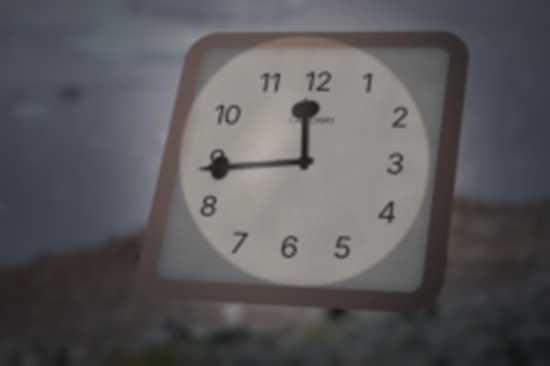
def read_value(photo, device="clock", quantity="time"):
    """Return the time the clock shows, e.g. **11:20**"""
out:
**11:44**
